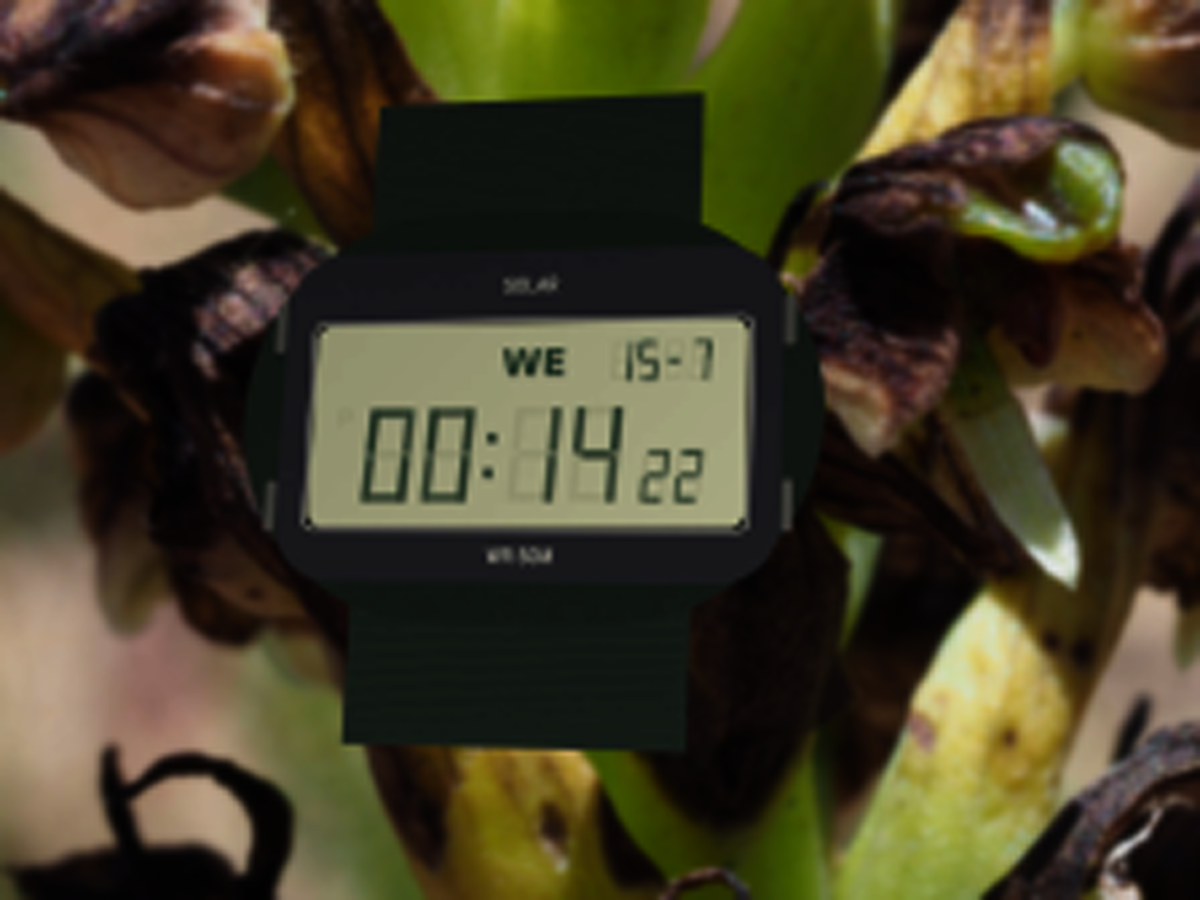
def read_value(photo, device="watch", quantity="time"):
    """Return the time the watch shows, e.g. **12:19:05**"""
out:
**0:14:22**
